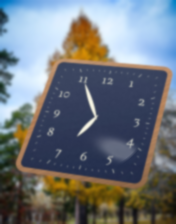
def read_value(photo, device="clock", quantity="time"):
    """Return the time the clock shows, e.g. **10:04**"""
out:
**6:55**
